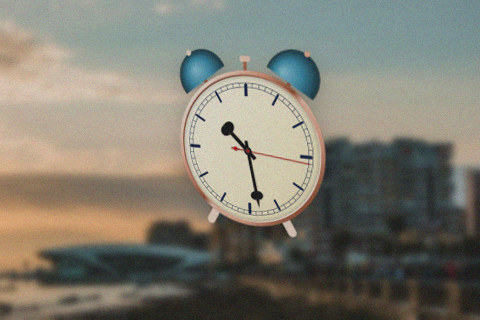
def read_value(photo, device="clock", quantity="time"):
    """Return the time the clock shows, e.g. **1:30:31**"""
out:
**10:28:16**
